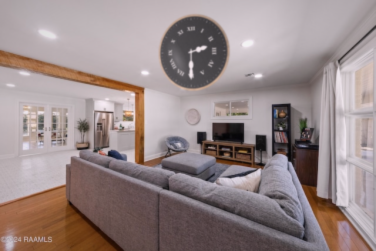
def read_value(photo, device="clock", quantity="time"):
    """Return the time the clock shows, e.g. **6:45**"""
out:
**2:30**
